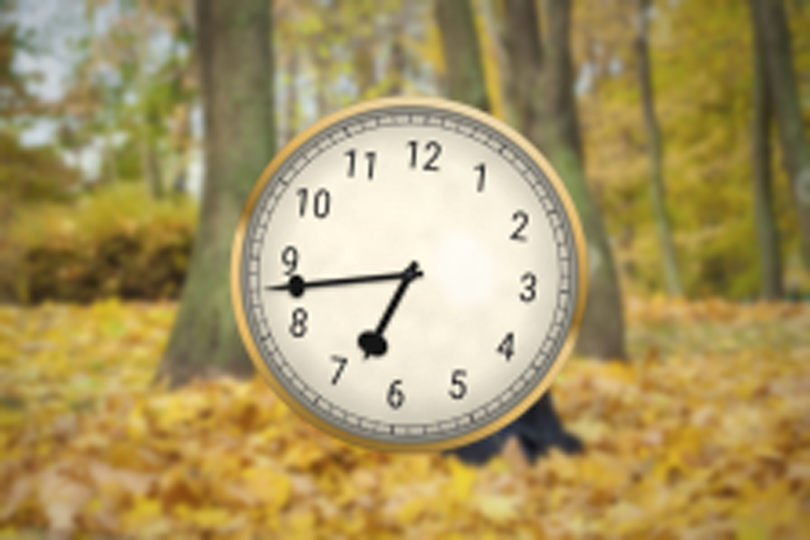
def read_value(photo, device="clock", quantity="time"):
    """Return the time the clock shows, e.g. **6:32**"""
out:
**6:43**
